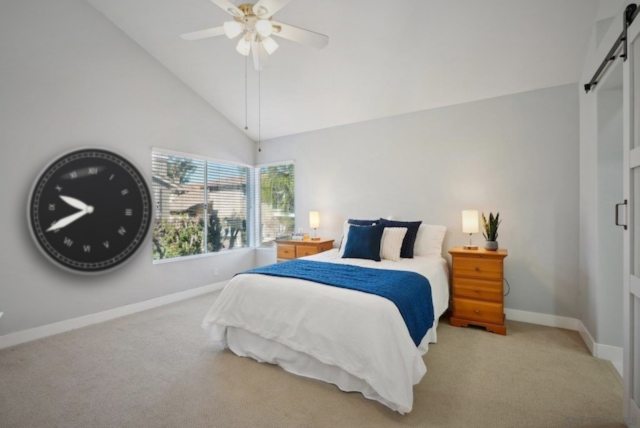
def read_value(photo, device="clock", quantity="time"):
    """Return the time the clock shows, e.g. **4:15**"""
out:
**9:40**
